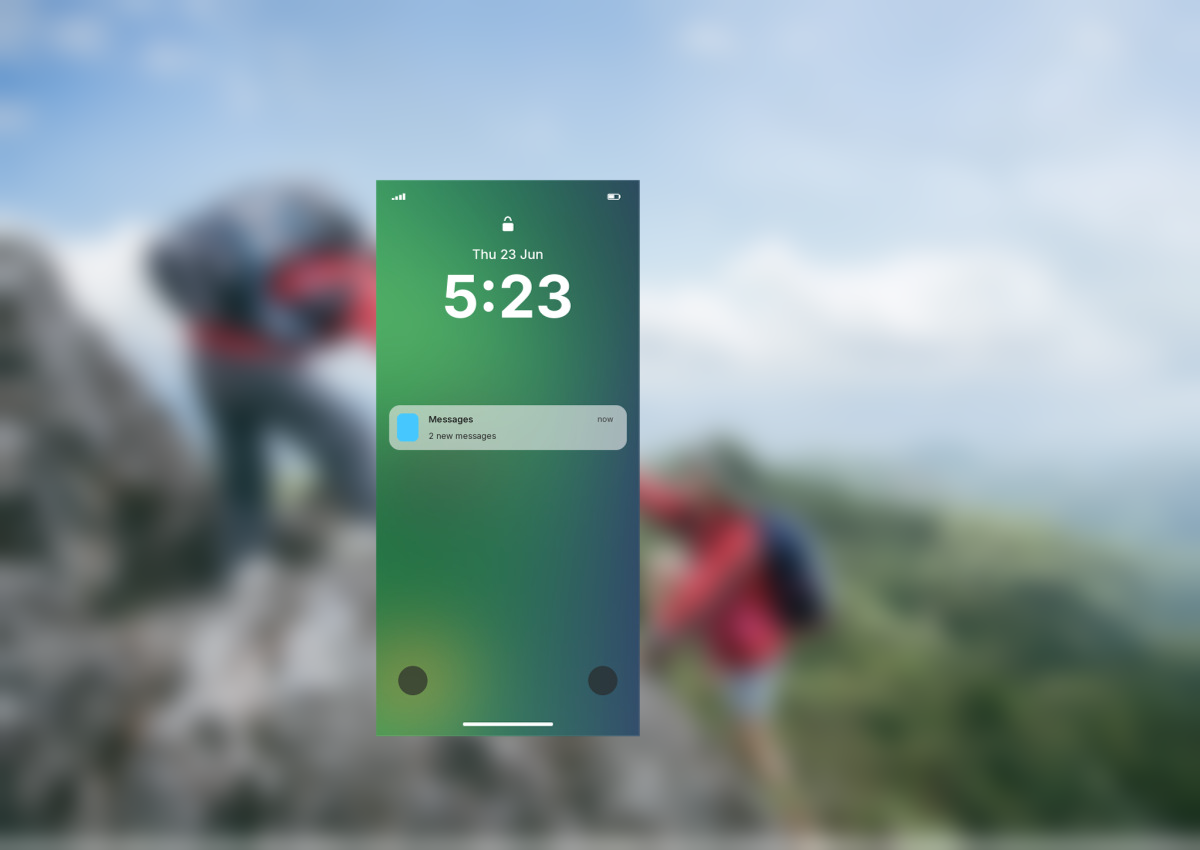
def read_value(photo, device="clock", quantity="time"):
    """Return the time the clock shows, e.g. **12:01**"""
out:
**5:23**
